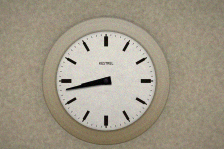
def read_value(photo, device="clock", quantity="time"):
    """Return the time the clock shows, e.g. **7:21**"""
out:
**8:43**
